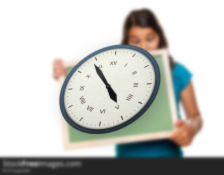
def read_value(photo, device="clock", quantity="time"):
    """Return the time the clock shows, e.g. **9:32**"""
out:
**4:54**
